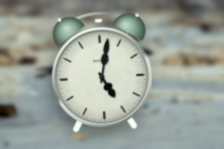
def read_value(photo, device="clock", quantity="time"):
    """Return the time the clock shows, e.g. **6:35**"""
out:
**5:02**
